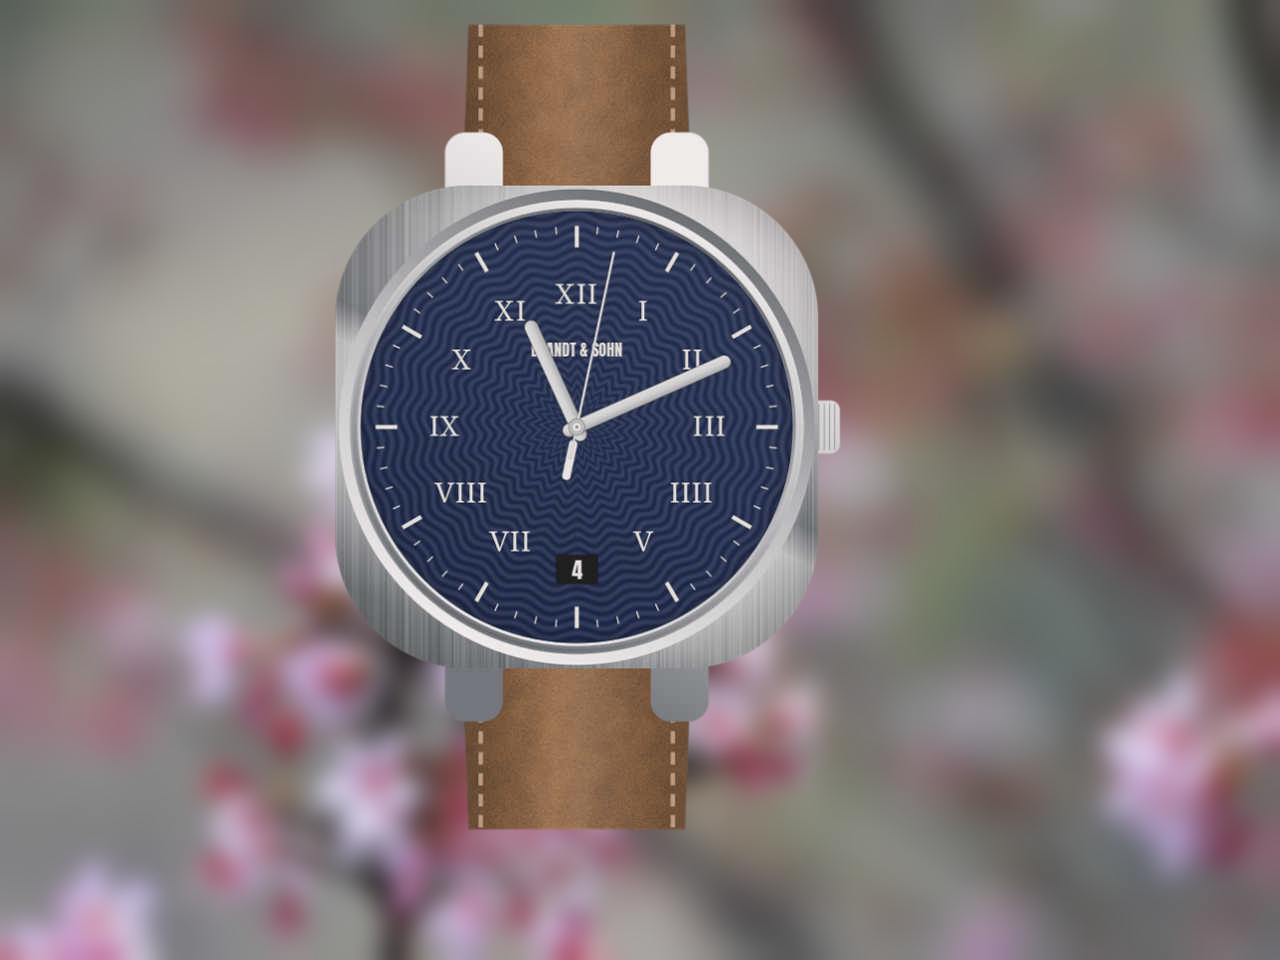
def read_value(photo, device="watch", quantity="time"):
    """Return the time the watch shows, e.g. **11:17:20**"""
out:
**11:11:02**
